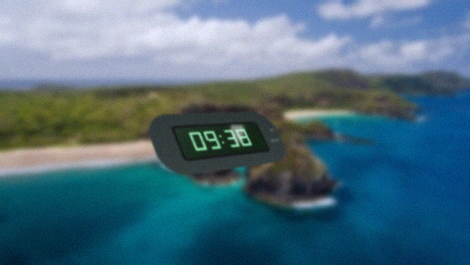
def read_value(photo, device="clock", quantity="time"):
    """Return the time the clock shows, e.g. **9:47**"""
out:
**9:38**
